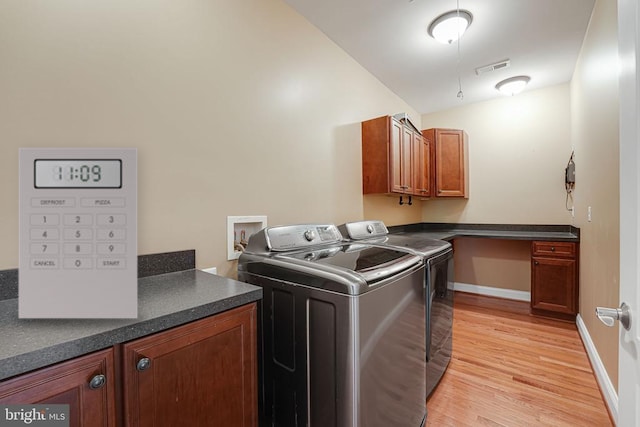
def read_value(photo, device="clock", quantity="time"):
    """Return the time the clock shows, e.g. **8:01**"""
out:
**11:09**
